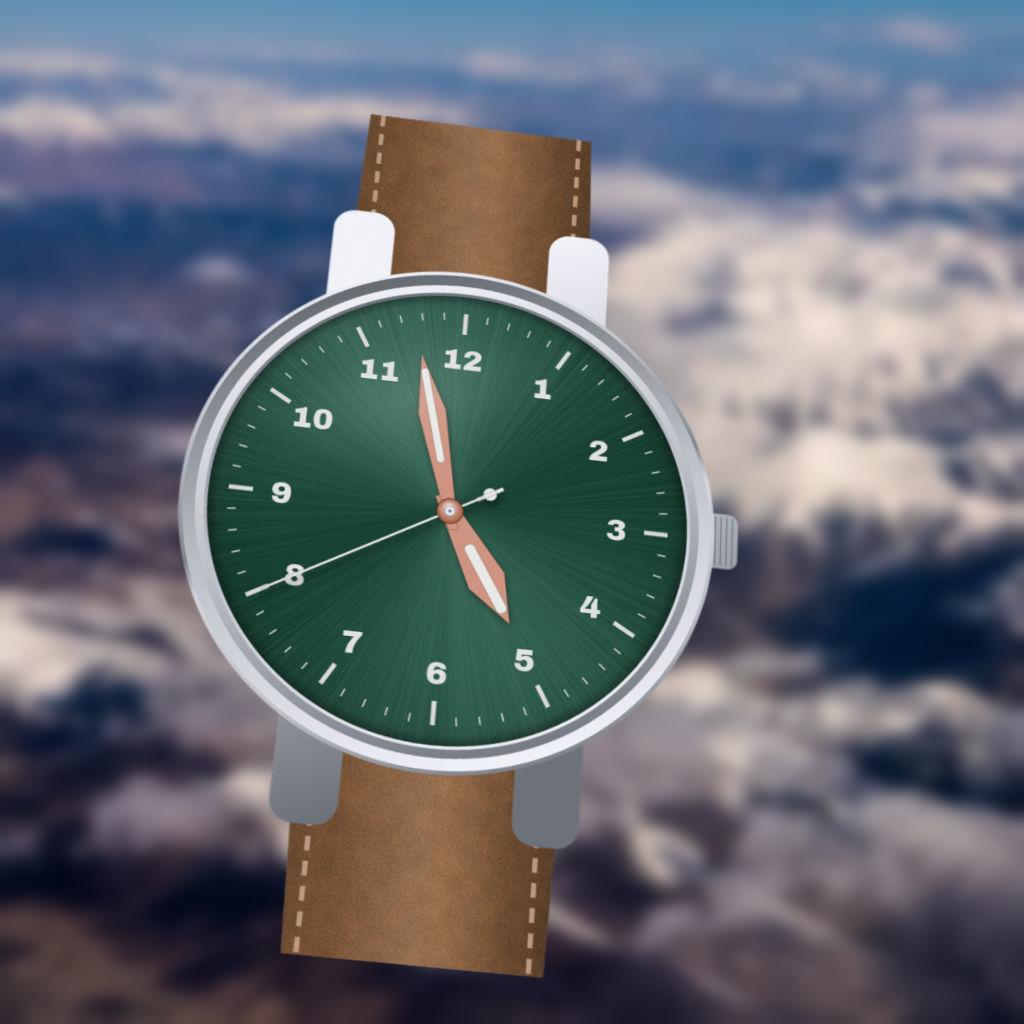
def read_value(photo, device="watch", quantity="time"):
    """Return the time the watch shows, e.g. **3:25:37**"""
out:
**4:57:40**
